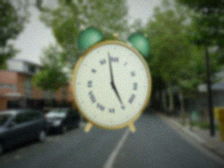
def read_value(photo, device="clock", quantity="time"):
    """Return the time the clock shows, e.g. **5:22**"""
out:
**4:58**
